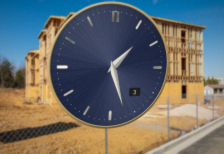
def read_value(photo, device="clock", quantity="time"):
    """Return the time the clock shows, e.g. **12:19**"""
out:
**1:27**
